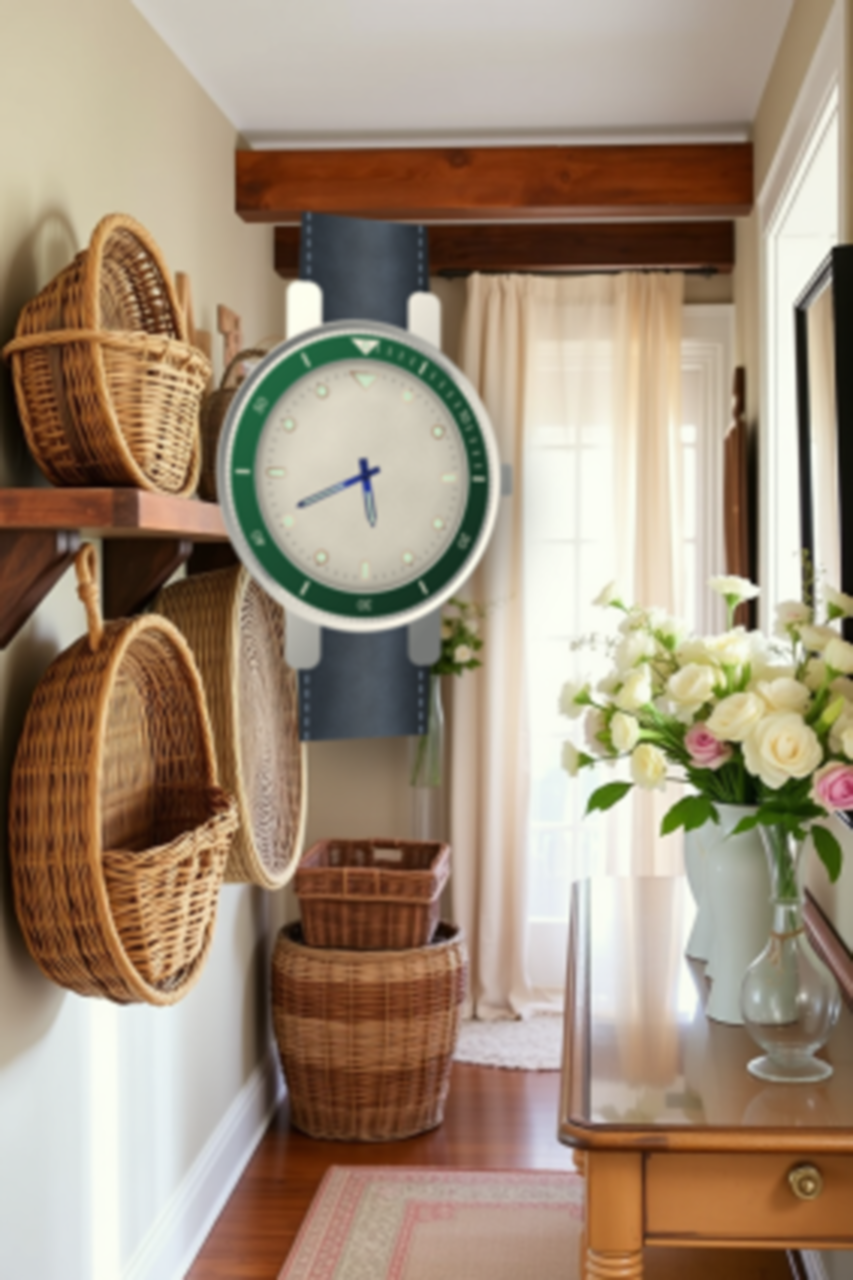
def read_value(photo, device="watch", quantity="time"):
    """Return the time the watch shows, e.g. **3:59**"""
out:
**5:41**
